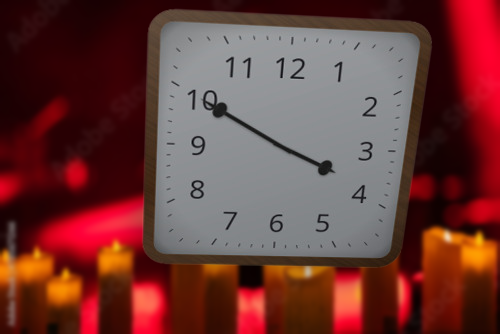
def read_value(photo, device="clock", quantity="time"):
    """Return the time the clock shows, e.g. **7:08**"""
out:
**3:50**
